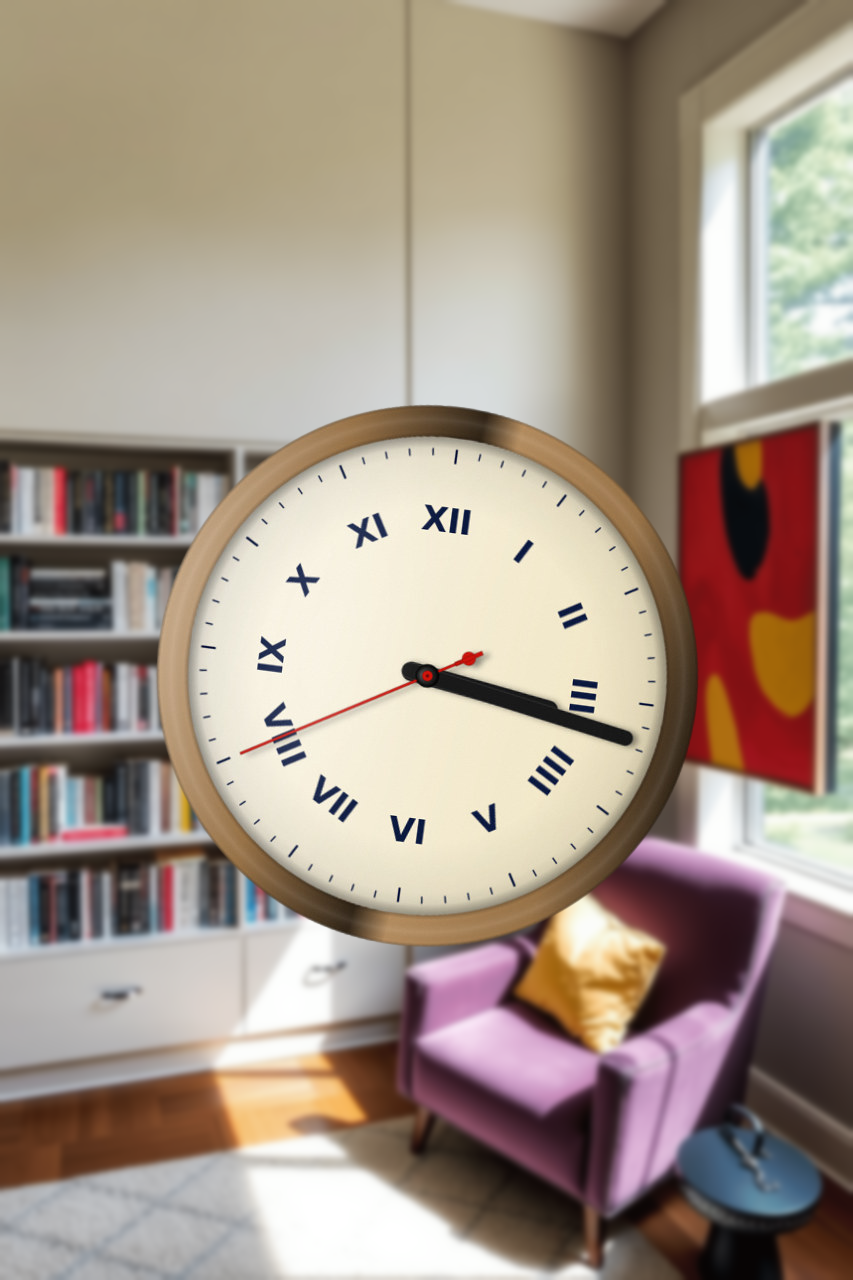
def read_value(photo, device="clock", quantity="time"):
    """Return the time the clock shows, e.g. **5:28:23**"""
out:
**3:16:40**
